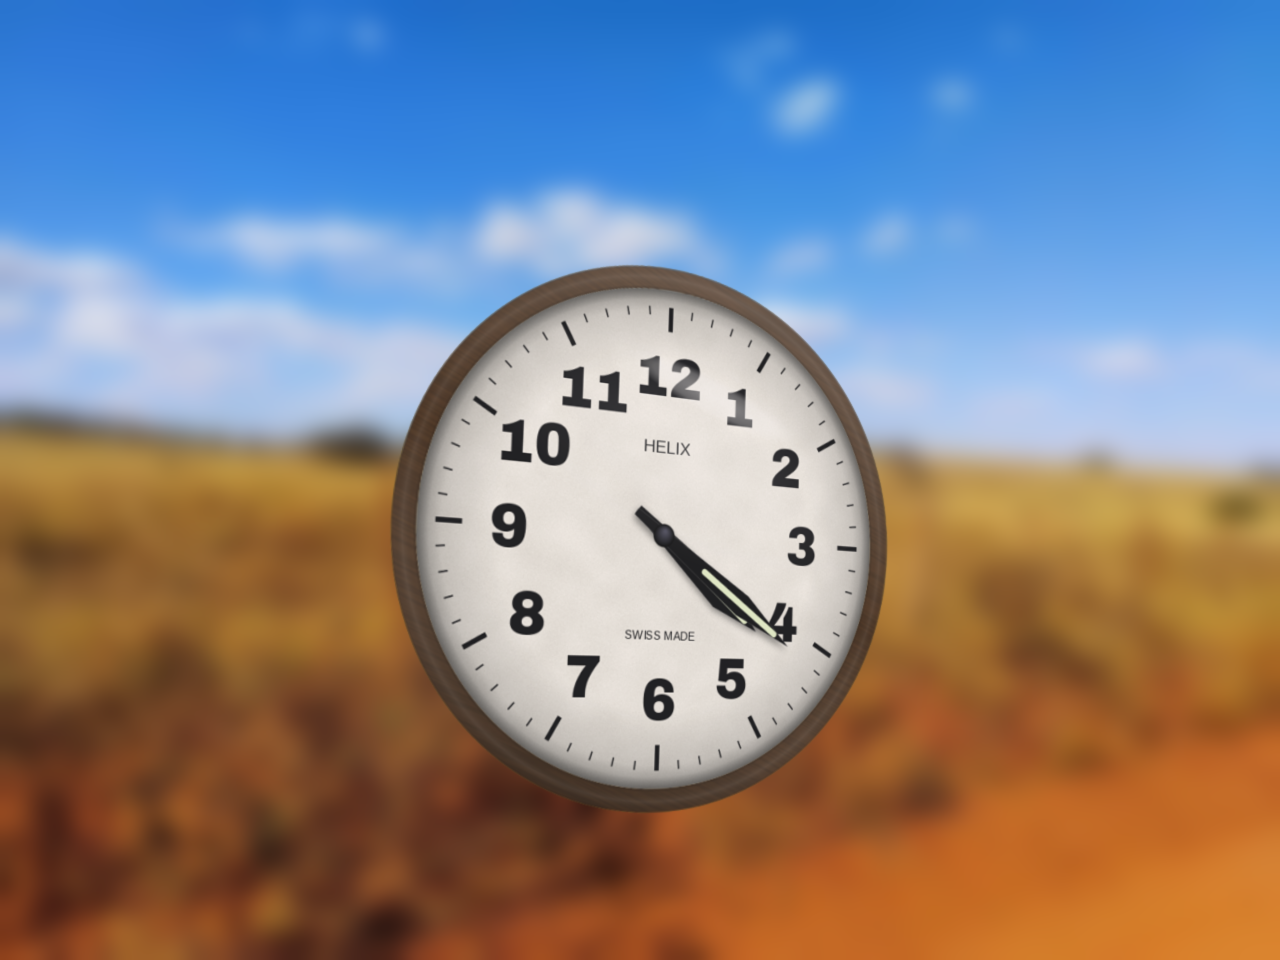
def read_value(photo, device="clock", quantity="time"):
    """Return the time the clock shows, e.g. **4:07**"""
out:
**4:21**
